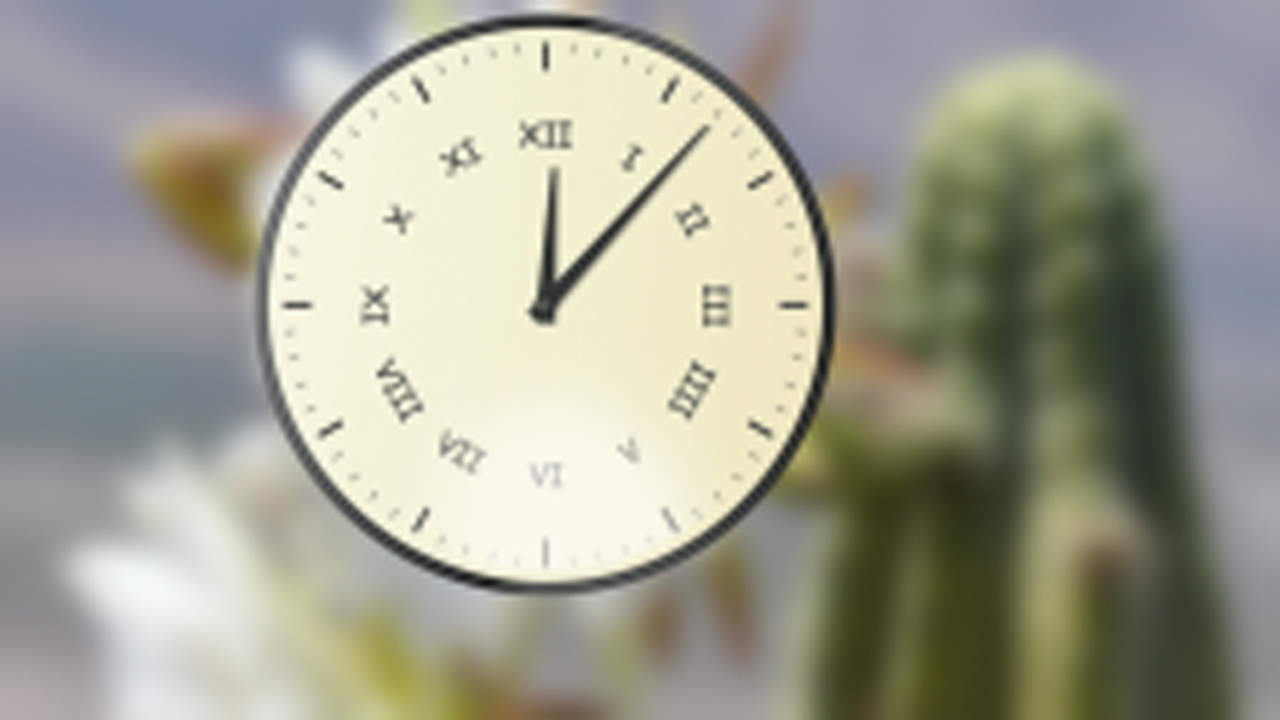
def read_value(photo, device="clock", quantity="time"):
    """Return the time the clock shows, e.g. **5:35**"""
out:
**12:07**
